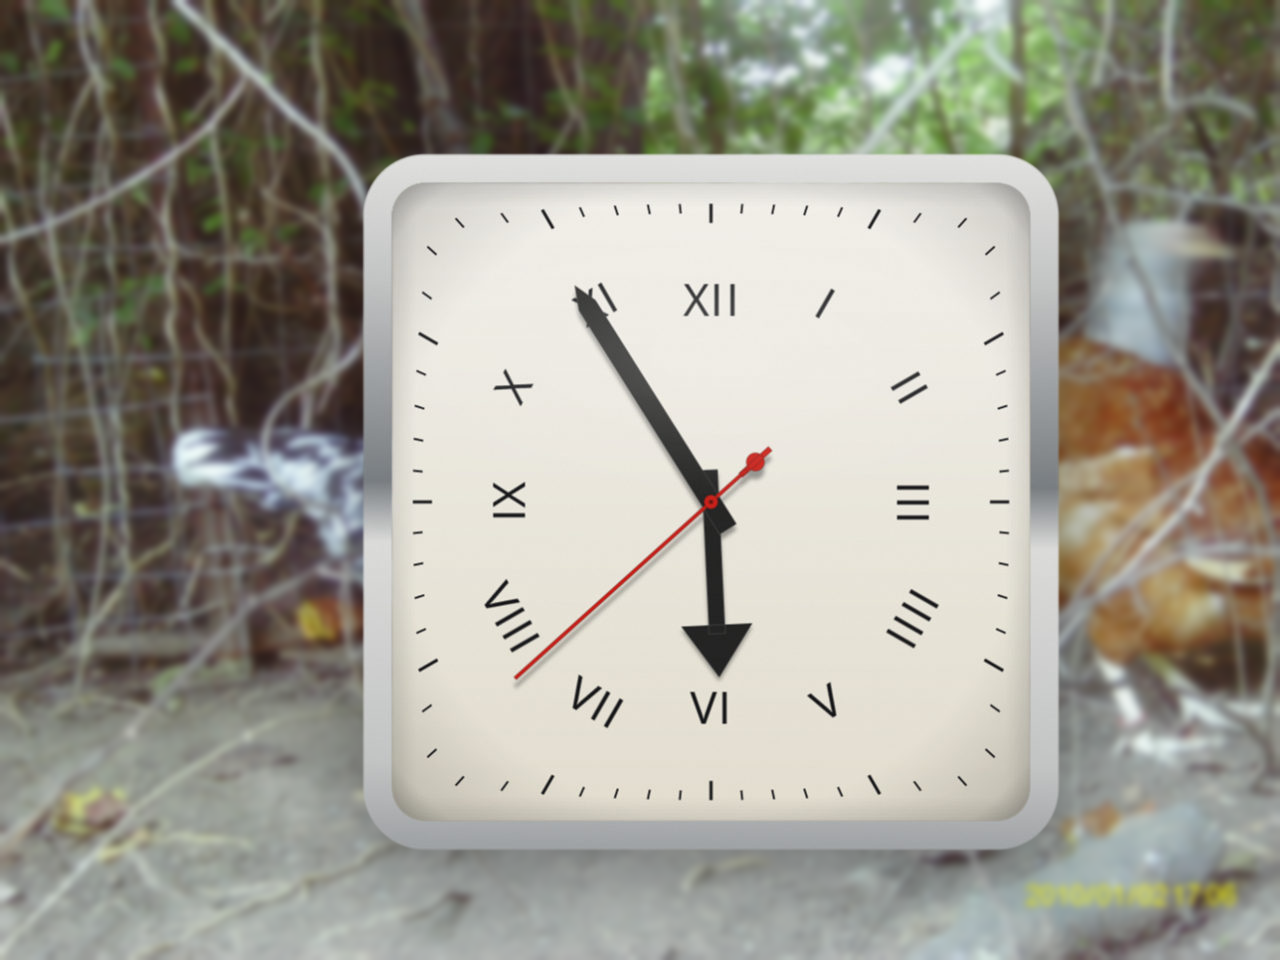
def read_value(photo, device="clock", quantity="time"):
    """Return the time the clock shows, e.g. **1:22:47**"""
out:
**5:54:38**
